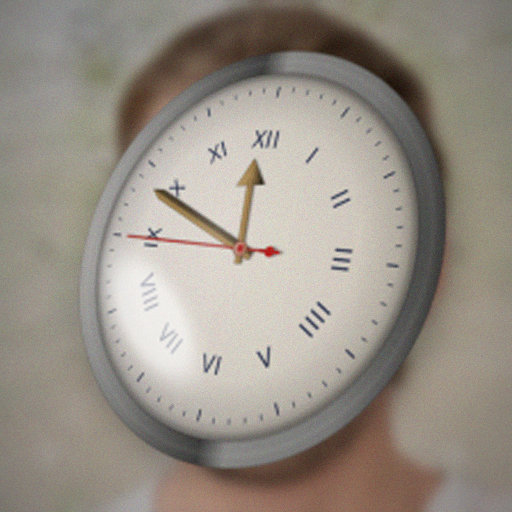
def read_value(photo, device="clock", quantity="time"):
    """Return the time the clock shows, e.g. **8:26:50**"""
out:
**11:48:45**
